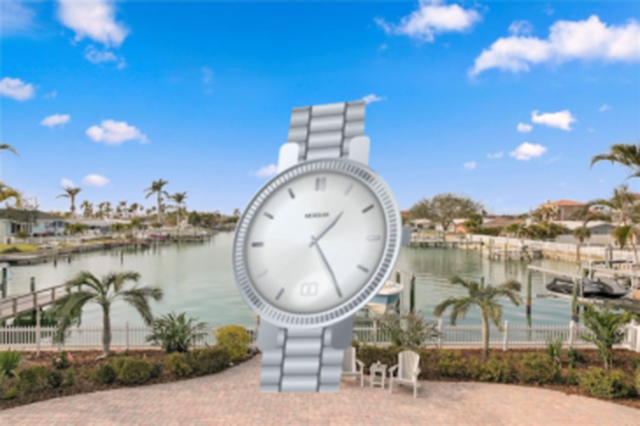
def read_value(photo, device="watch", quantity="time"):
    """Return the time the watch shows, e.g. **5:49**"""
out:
**1:25**
